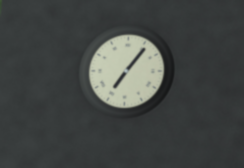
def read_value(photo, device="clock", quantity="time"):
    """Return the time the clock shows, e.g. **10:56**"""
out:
**7:06**
